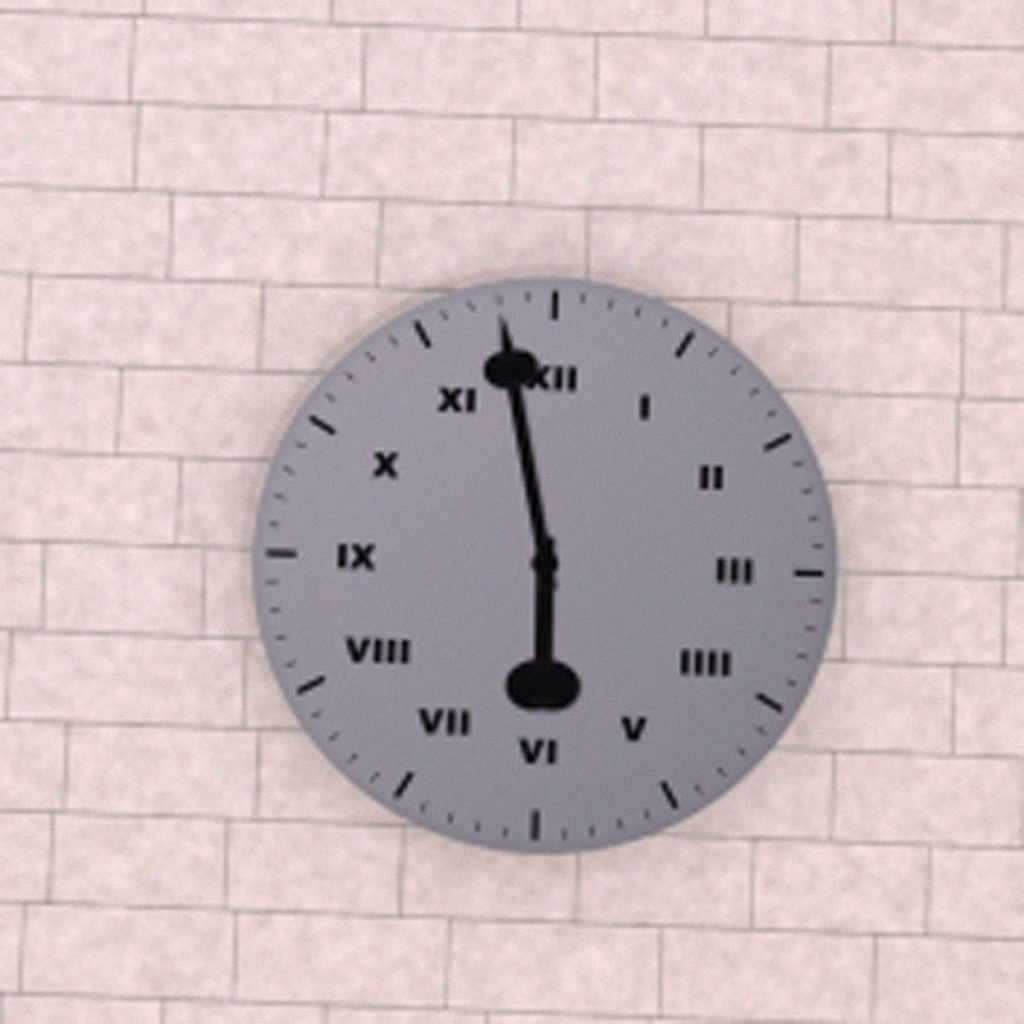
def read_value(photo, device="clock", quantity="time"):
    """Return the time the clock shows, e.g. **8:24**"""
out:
**5:58**
